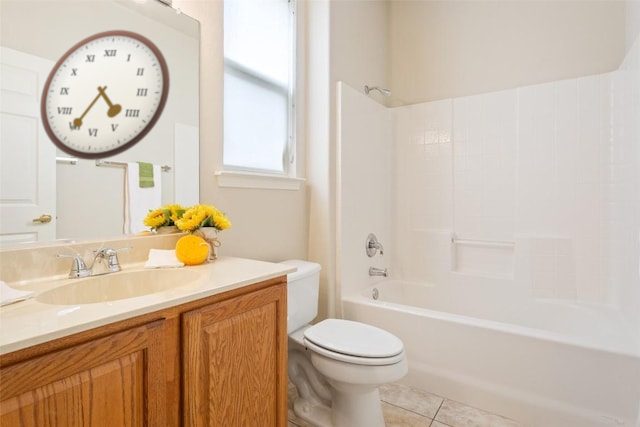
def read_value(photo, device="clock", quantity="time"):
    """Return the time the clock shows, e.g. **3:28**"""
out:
**4:35**
